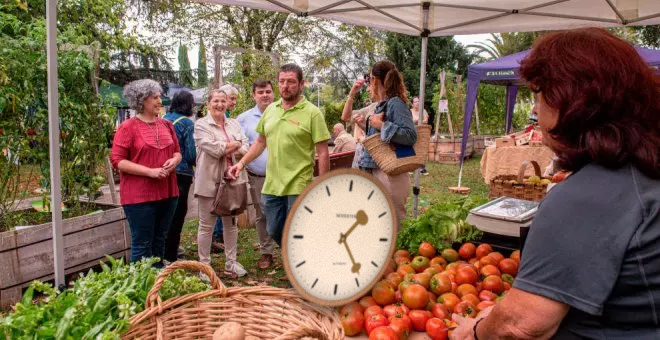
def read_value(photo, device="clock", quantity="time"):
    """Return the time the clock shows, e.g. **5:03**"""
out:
**1:24**
